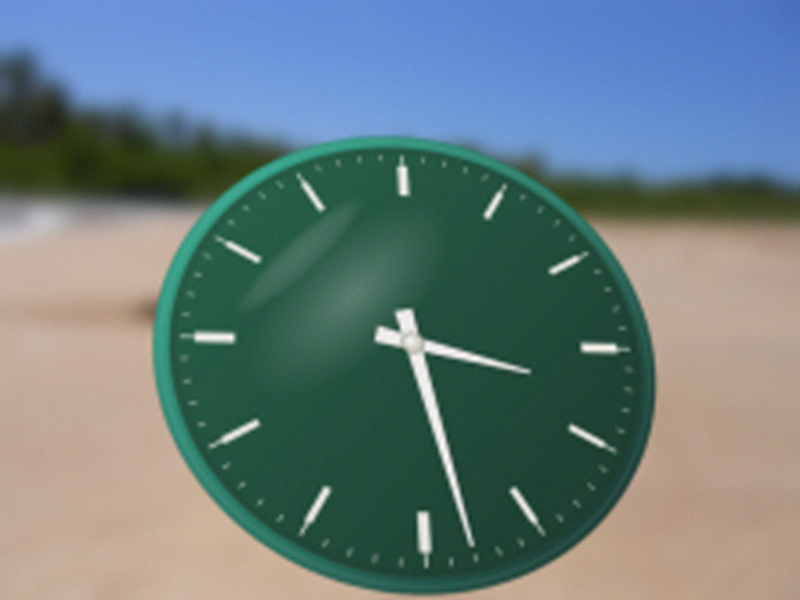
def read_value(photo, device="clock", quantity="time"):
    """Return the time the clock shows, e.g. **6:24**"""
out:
**3:28**
